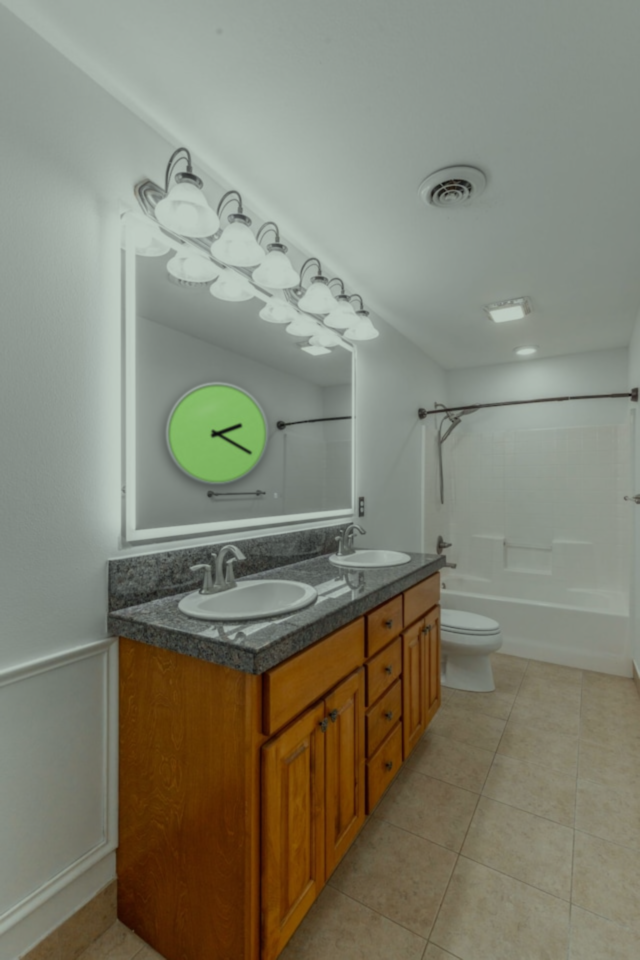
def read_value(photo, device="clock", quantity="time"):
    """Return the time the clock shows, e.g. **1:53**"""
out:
**2:20**
